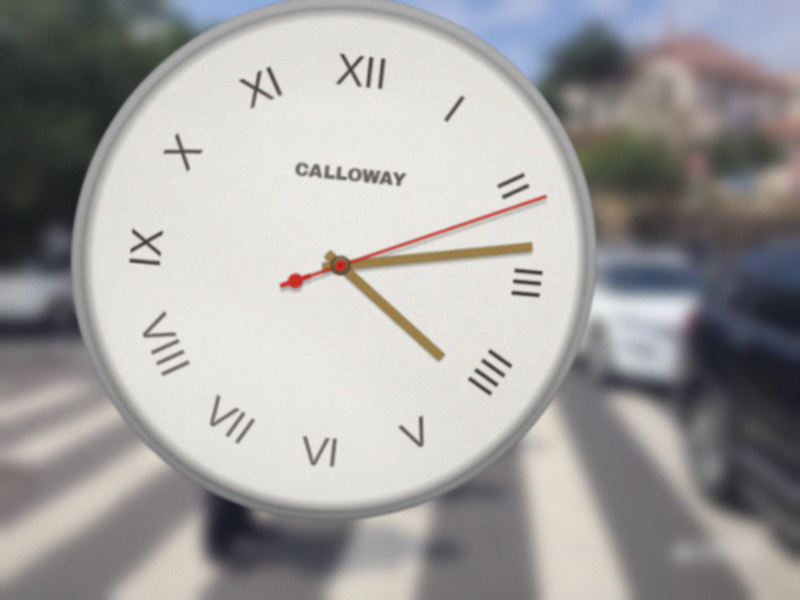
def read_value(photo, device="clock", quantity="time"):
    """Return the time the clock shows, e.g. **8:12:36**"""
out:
**4:13:11**
